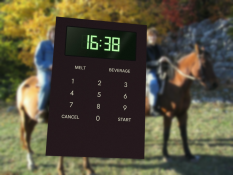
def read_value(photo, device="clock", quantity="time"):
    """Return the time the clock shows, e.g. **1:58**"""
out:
**16:38**
